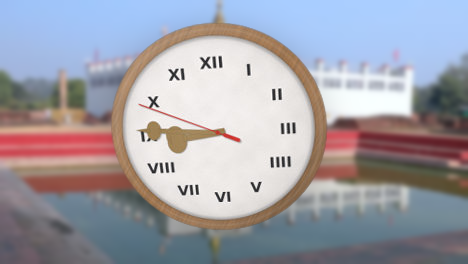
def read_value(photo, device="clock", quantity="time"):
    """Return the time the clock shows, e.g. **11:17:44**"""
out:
**8:45:49**
